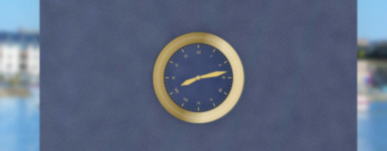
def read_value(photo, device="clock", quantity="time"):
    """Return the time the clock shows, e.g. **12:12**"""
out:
**8:13**
